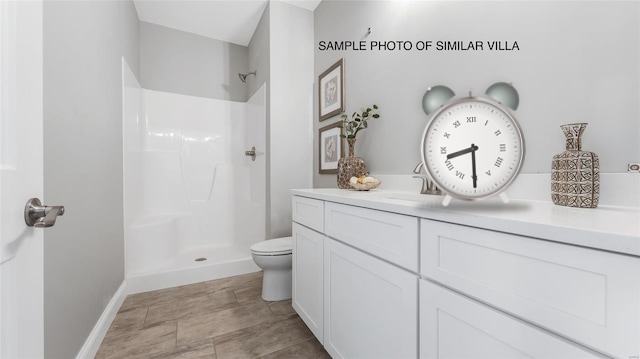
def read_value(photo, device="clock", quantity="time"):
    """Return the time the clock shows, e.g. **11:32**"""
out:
**8:30**
